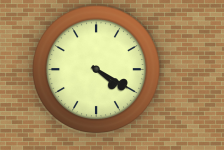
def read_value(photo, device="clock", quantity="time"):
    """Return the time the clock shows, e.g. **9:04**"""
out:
**4:20**
